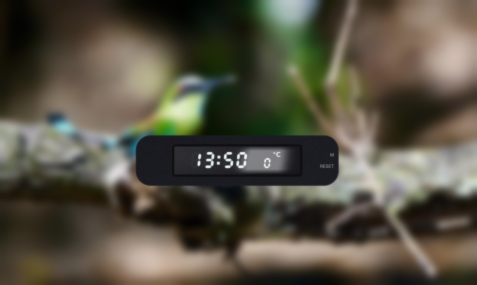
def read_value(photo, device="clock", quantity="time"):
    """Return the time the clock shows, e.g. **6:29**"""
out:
**13:50**
